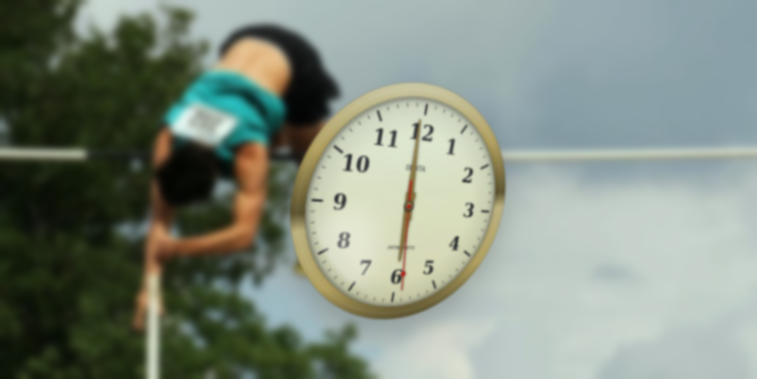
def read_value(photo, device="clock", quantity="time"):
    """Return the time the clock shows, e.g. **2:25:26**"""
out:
**5:59:29**
